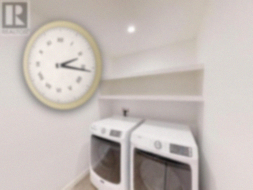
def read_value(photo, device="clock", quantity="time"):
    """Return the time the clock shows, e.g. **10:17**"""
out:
**2:16**
